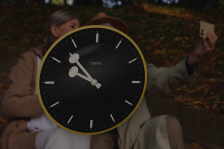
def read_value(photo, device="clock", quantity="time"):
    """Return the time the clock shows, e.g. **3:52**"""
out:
**9:53**
